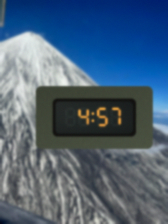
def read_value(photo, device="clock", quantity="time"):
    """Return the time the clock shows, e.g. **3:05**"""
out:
**4:57**
